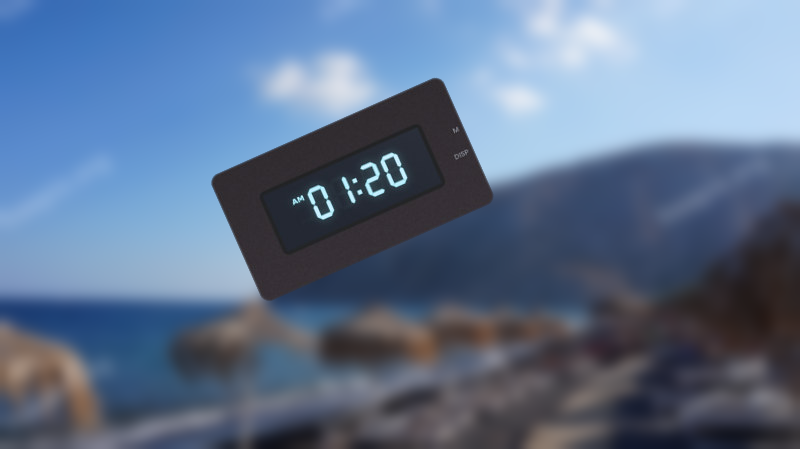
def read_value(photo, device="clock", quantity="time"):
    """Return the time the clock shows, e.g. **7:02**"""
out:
**1:20**
